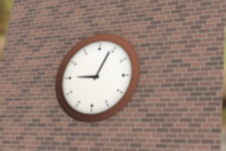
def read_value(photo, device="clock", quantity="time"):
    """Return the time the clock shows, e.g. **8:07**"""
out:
**9:04**
